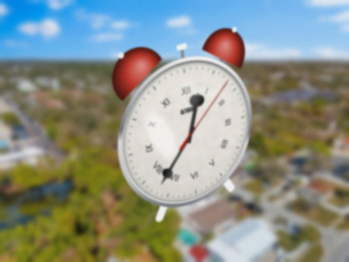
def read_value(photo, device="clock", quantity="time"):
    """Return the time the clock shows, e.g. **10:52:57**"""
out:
**12:37:08**
